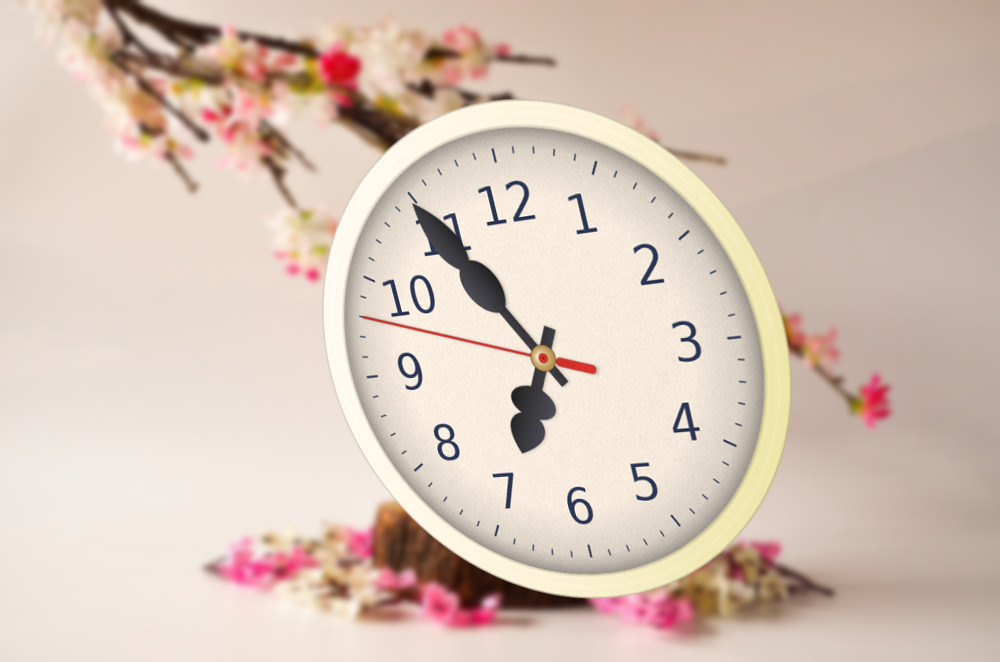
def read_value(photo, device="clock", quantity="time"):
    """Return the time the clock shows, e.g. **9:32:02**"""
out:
**6:54:48**
